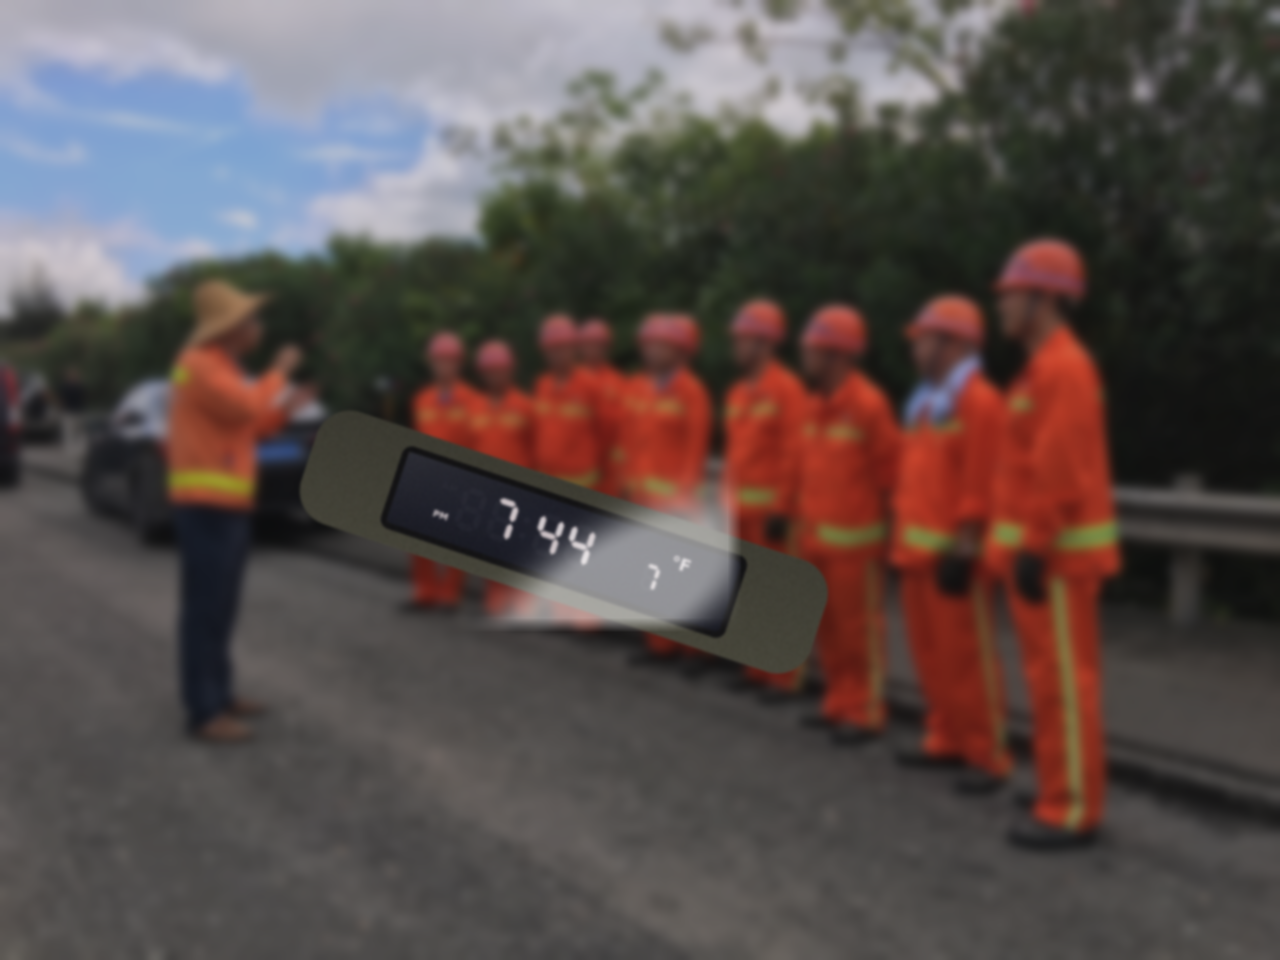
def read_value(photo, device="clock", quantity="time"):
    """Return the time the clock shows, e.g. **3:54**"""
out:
**7:44**
